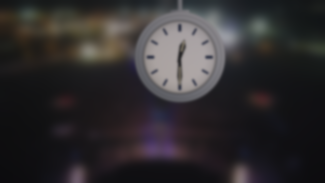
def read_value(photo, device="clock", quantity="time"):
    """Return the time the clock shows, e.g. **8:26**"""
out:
**12:30**
